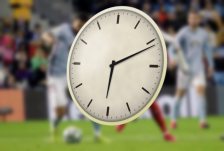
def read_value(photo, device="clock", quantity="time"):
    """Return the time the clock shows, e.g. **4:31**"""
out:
**6:11**
